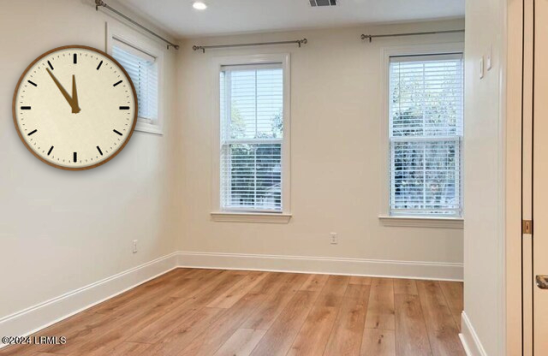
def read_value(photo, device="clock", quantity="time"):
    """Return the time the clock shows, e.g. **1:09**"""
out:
**11:54**
